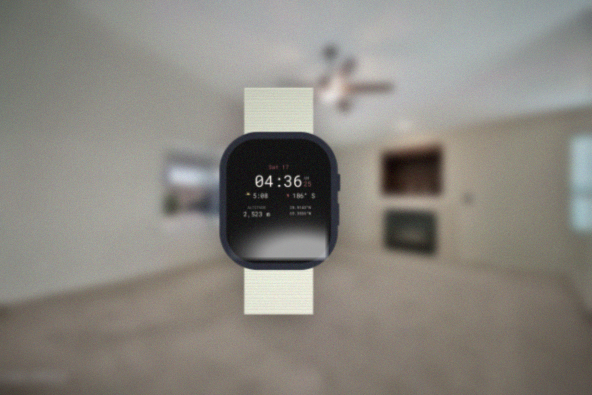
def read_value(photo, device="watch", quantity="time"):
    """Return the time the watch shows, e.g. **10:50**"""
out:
**4:36**
